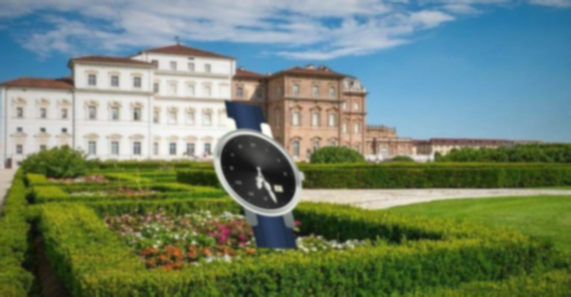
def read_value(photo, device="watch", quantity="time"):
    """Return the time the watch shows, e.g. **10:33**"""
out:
**6:27**
